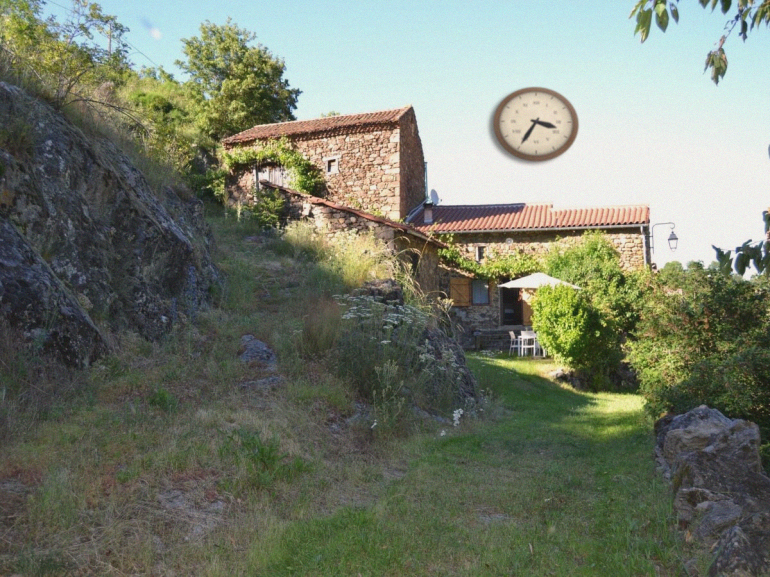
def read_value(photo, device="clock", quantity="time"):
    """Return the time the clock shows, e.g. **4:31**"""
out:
**3:35**
